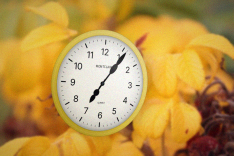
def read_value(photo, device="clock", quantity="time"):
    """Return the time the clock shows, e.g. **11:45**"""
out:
**7:06**
